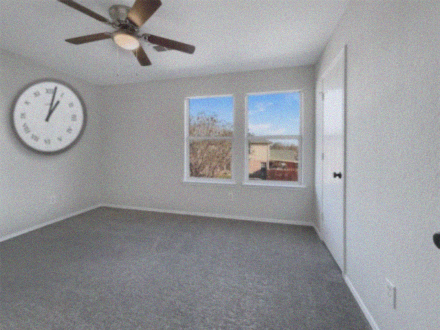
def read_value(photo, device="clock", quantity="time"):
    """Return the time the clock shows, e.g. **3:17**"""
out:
**1:02**
